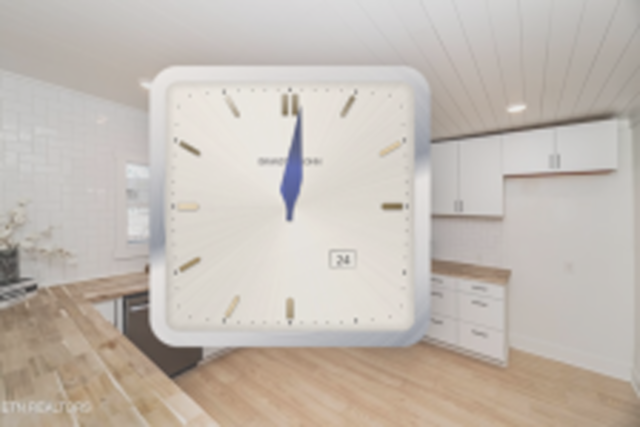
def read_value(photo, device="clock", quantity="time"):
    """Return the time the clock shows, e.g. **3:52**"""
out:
**12:01**
